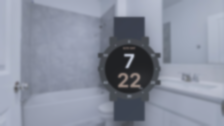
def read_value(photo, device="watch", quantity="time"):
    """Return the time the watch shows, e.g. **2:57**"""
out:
**7:22**
